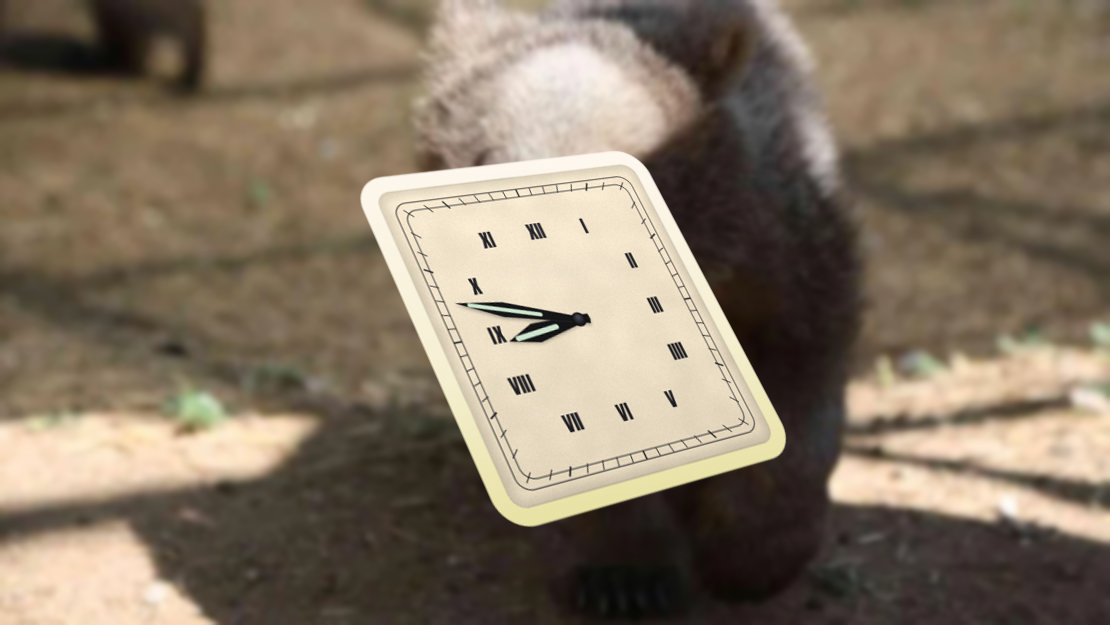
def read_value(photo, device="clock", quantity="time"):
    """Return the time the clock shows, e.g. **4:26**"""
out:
**8:48**
